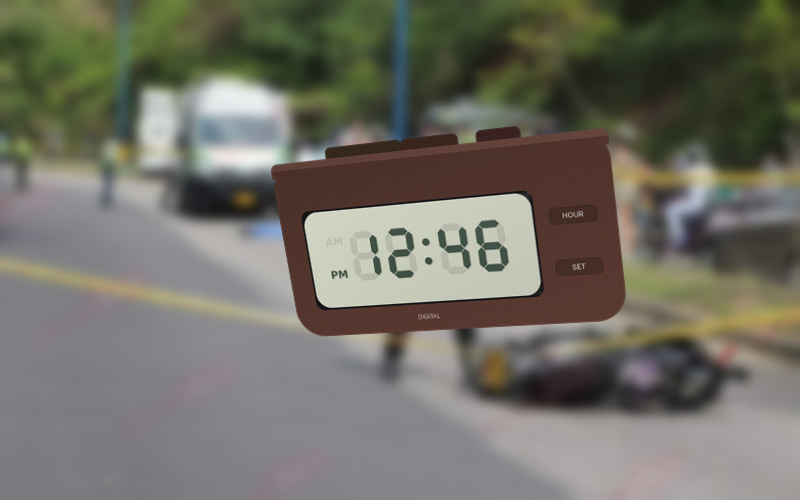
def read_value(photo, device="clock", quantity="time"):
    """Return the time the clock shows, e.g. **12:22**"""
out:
**12:46**
